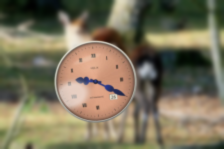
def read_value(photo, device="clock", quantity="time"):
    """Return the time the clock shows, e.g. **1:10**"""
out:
**9:20**
